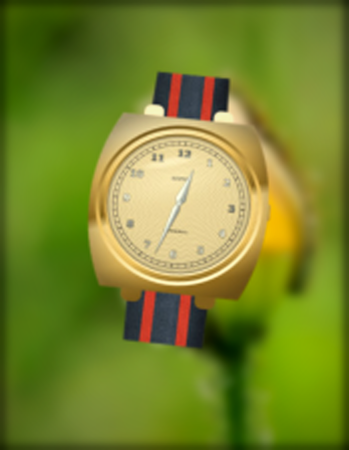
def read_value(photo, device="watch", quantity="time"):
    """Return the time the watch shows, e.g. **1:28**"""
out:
**12:33**
